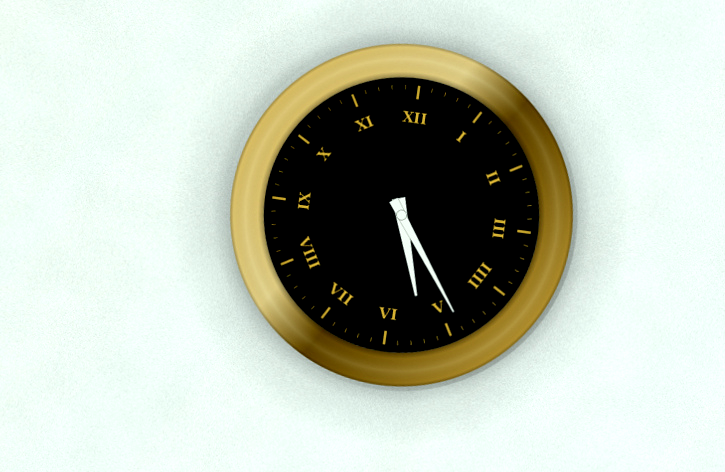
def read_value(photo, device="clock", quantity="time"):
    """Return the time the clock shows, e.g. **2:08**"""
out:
**5:24**
